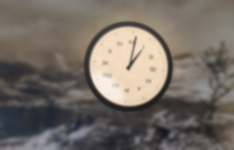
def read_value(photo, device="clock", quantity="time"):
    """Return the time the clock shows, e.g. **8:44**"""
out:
**1:01**
